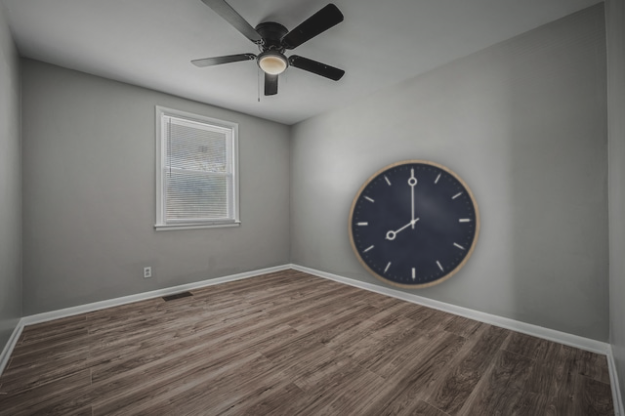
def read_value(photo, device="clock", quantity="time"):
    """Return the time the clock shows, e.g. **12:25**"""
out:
**8:00**
